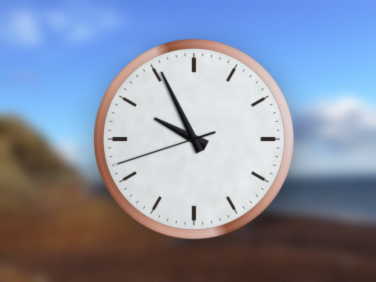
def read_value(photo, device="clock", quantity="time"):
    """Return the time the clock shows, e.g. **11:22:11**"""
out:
**9:55:42**
